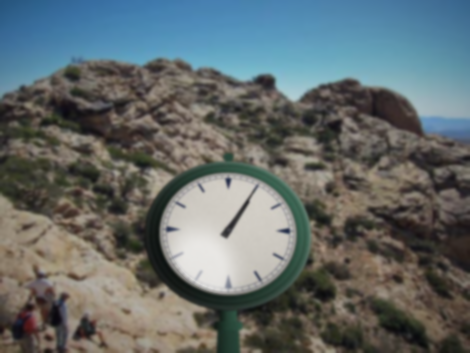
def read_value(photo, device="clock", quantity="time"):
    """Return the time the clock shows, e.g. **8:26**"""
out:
**1:05**
